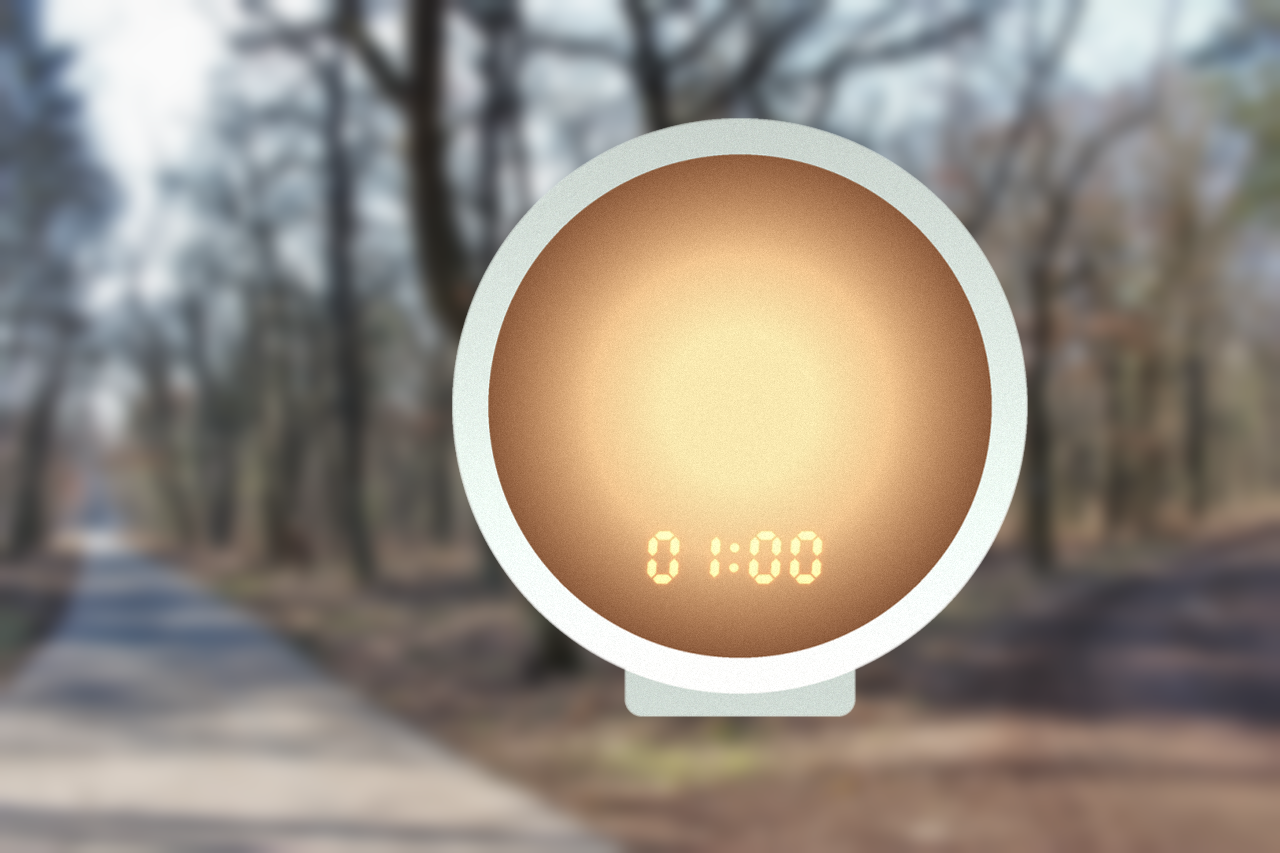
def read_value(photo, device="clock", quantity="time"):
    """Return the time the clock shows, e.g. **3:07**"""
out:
**1:00**
